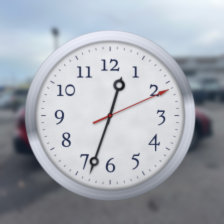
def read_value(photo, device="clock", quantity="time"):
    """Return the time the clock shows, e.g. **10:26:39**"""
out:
**12:33:11**
